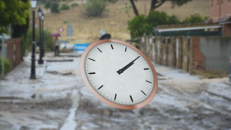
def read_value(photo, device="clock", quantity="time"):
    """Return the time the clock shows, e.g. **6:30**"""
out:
**2:10**
